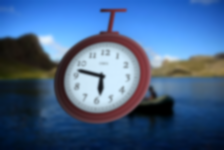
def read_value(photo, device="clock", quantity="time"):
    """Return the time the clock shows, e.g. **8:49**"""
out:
**5:47**
